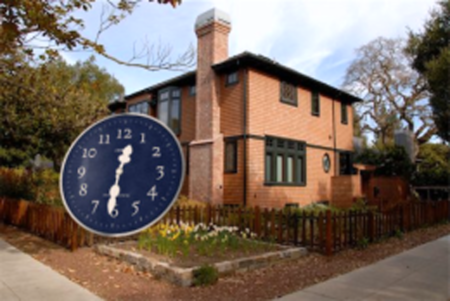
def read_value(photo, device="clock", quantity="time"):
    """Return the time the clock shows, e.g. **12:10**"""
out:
**12:31**
